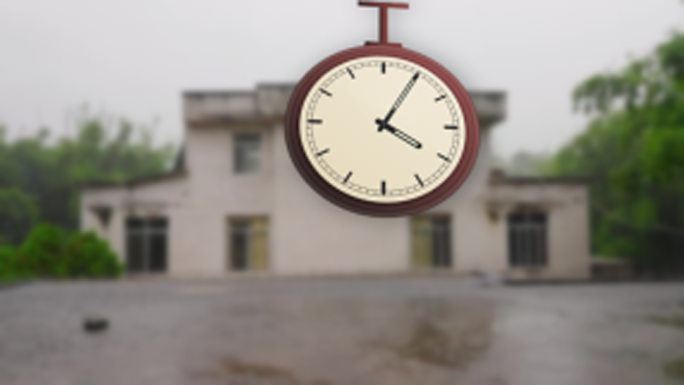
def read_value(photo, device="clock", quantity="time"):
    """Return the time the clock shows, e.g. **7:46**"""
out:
**4:05**
